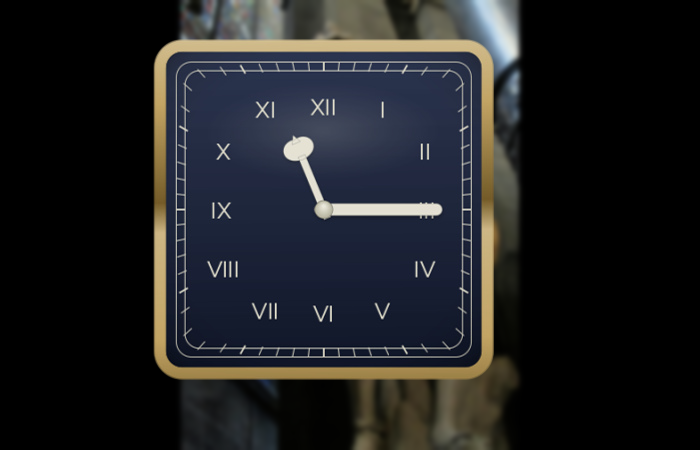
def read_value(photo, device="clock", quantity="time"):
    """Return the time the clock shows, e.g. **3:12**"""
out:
**11:15**
